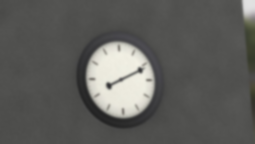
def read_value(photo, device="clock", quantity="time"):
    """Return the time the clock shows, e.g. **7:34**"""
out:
**8:11**
